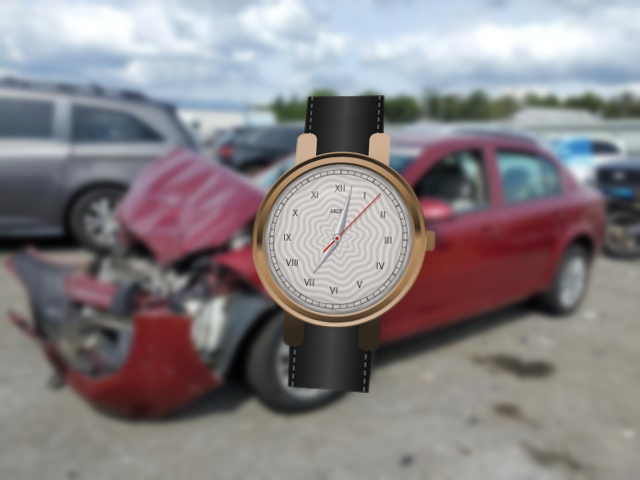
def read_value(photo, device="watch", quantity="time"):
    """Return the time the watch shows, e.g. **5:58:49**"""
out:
**7:02:07**
